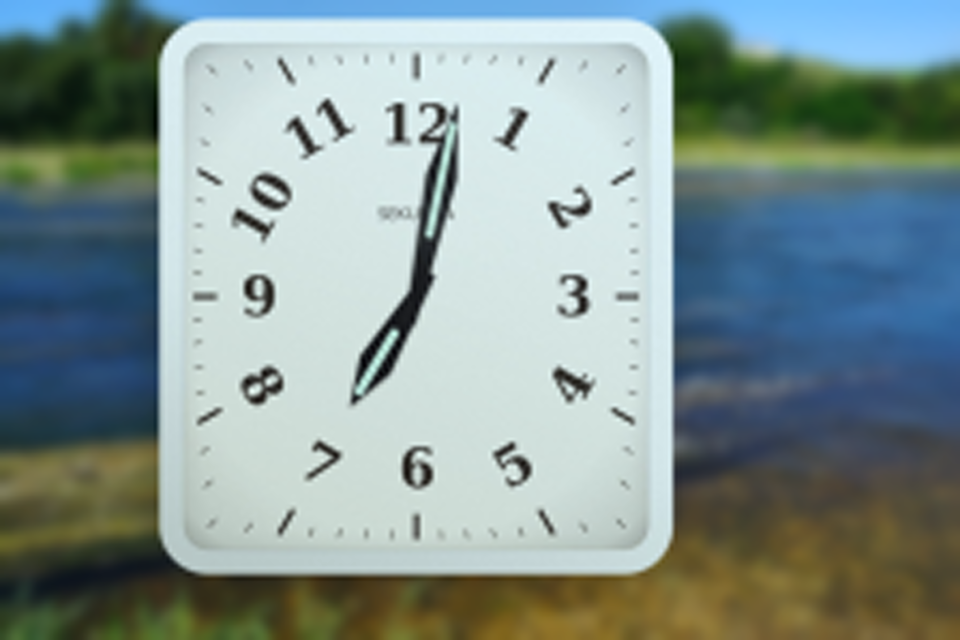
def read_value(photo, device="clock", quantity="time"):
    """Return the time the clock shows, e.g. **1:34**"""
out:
**7:02**
